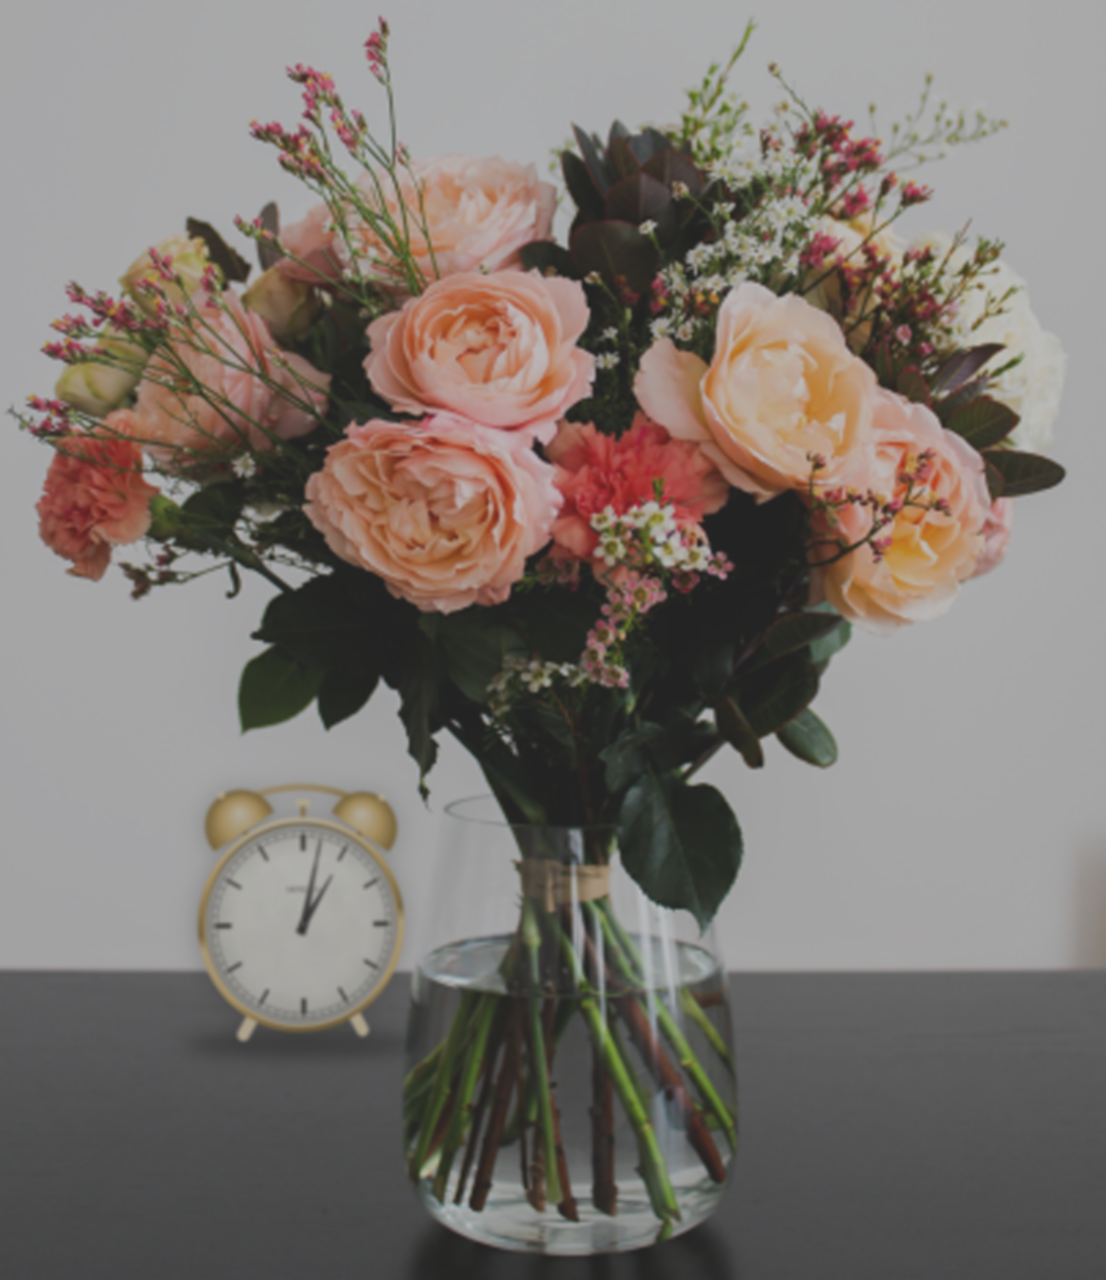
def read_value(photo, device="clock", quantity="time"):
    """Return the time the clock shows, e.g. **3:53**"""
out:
**1:02**
